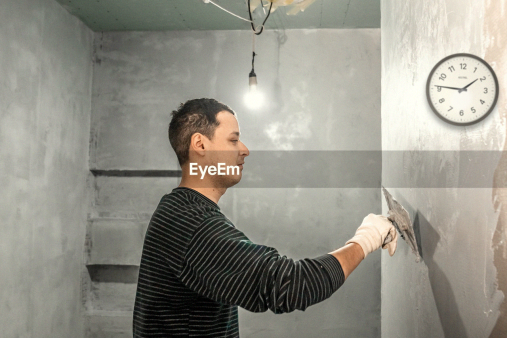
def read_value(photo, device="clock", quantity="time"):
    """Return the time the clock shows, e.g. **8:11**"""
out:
**1:46**
